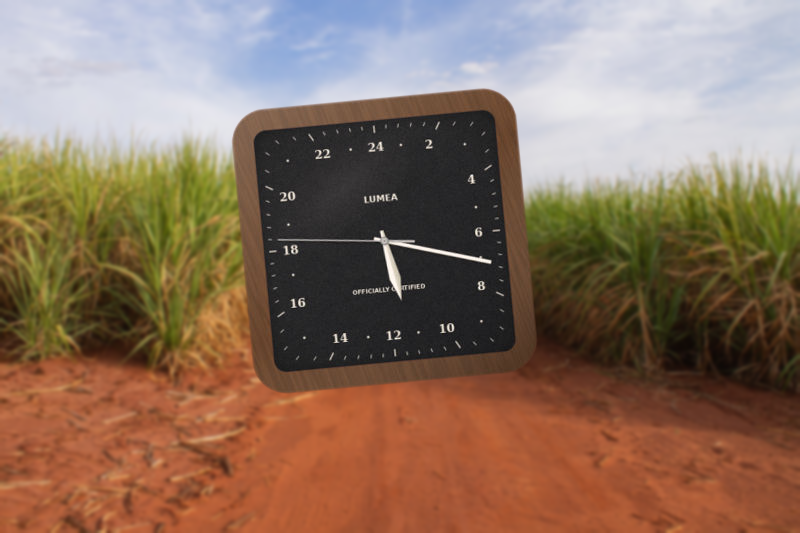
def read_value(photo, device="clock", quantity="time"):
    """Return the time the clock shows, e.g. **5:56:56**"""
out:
**11:17:46**
